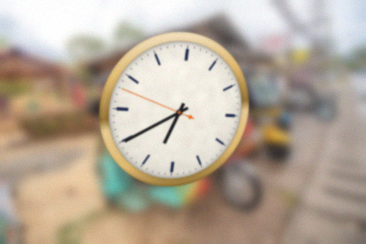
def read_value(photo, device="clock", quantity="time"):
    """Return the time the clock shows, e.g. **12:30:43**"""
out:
**6:39:48**
